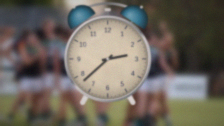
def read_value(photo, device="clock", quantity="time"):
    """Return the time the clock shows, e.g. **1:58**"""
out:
**2:38**
